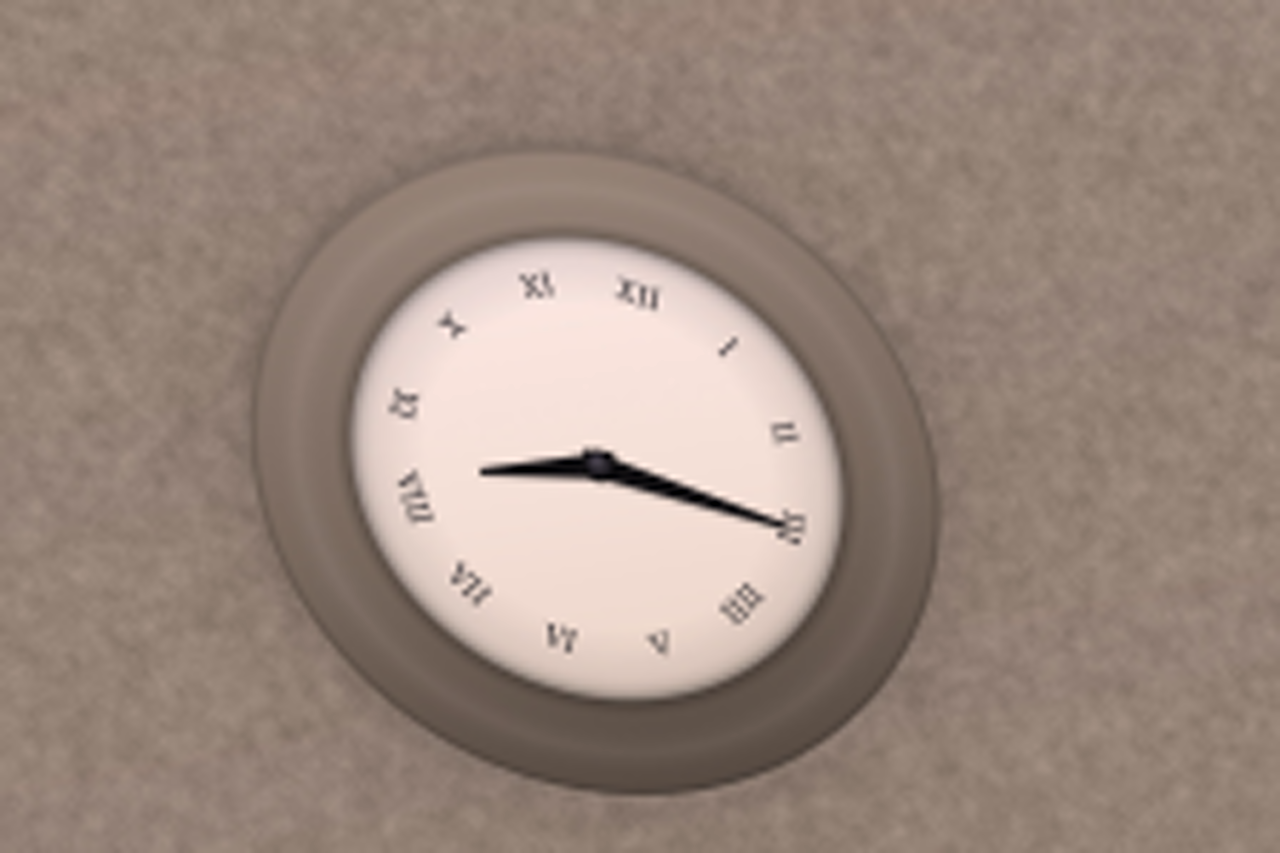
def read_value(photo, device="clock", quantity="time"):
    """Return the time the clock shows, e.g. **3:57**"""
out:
**8:15**
